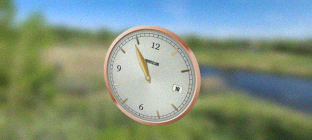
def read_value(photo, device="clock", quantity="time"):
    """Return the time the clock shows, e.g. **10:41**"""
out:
**10:54**
